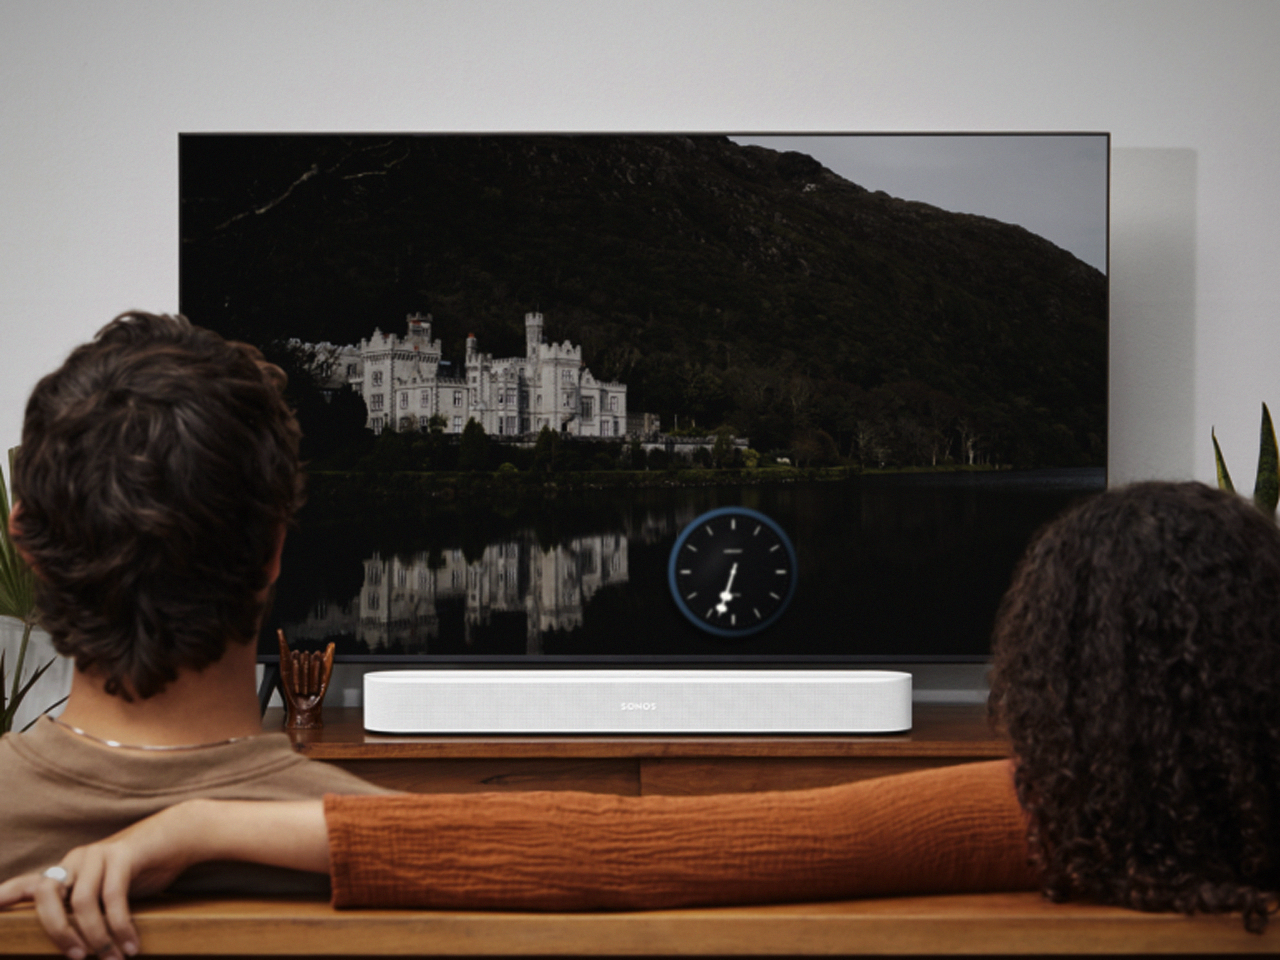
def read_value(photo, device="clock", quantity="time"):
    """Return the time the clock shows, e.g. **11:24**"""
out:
**6:33**
